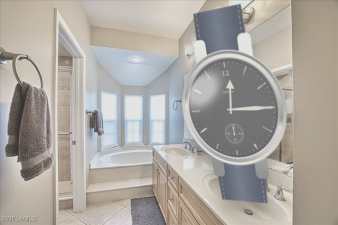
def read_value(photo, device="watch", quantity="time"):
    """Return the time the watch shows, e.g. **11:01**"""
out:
**12:15**
